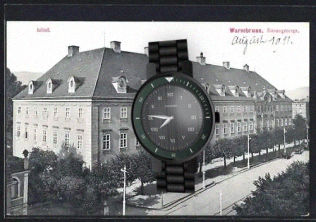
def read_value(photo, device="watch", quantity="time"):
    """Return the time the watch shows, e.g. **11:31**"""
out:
**7:46**
